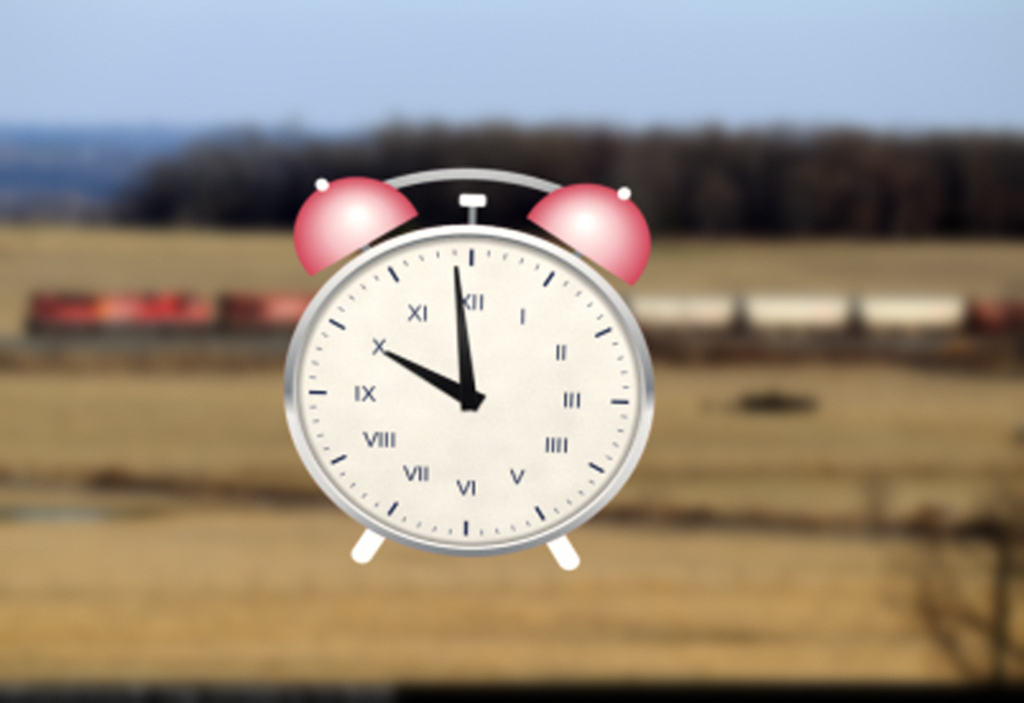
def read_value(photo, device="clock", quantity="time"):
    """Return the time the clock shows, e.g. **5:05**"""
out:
**9:59**
